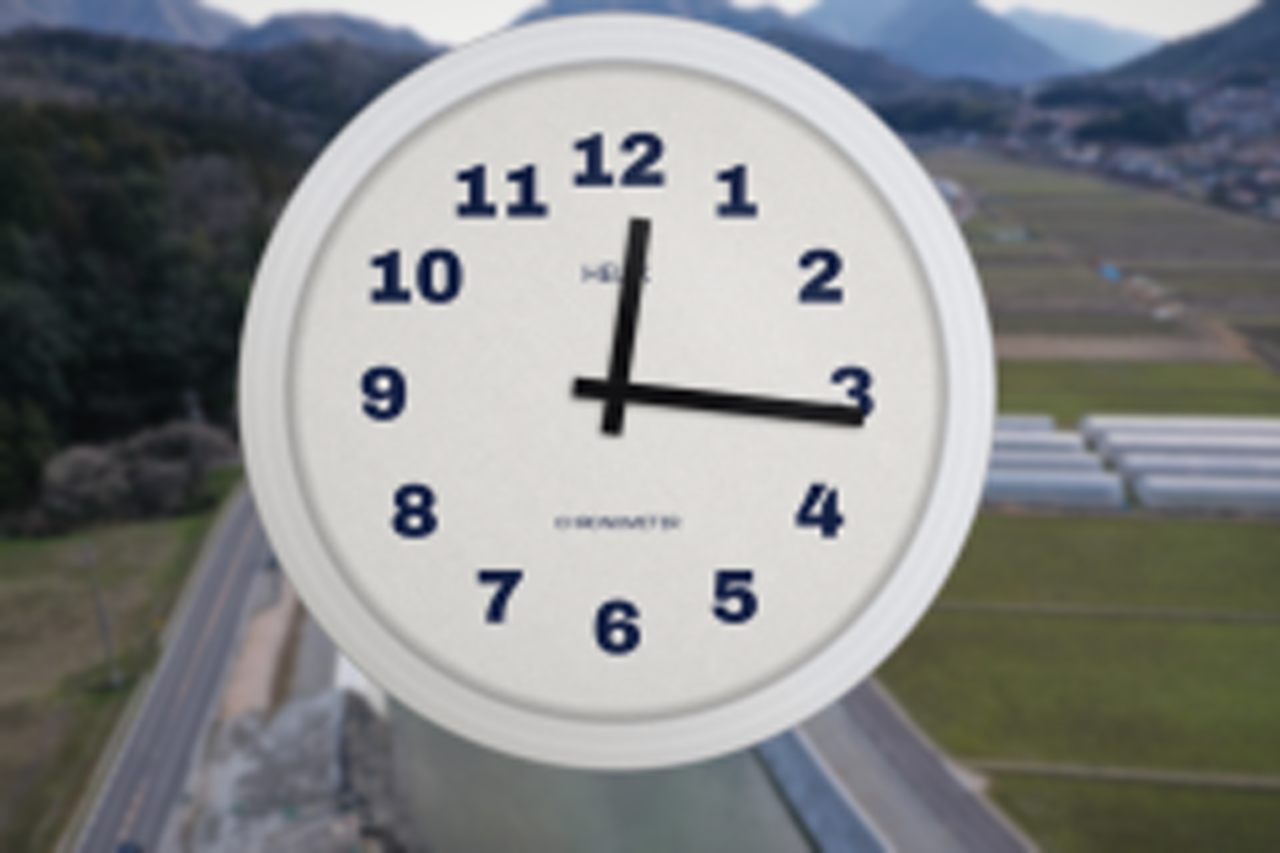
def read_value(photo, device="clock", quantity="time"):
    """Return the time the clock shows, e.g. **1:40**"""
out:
**12:16**
